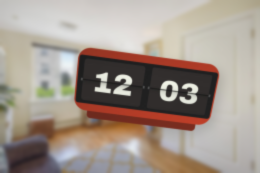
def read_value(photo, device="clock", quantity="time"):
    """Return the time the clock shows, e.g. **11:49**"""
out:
**12:03**
